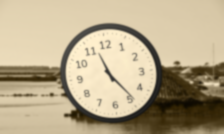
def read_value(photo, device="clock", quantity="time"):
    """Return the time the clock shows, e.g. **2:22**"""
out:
**11:24**
